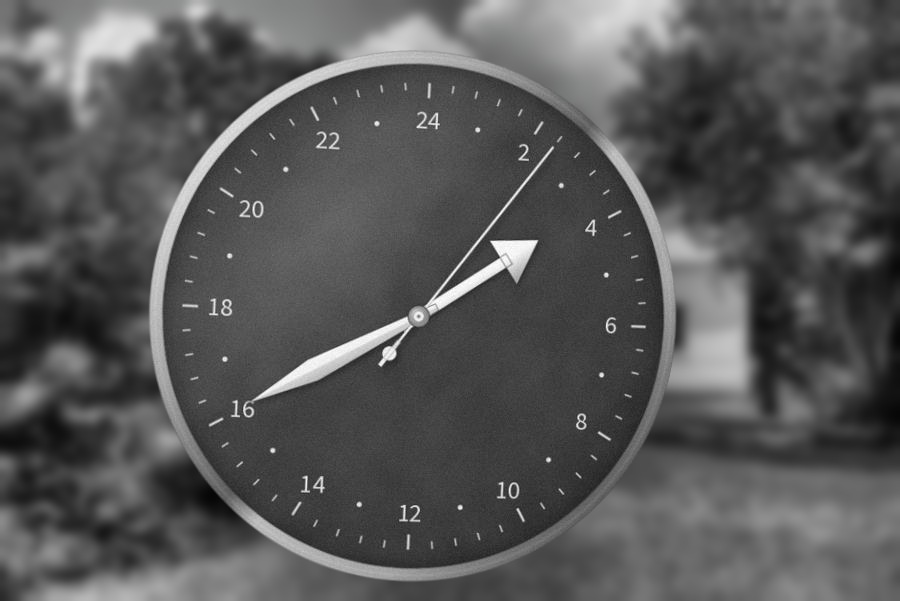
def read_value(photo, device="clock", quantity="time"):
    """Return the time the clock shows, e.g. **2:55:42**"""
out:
**3:40:06**
